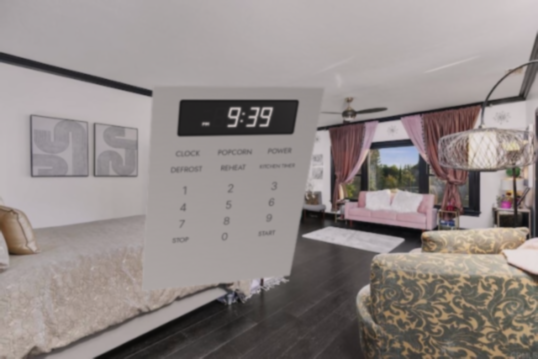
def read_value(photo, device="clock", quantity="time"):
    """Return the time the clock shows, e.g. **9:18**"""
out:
**9:39**
